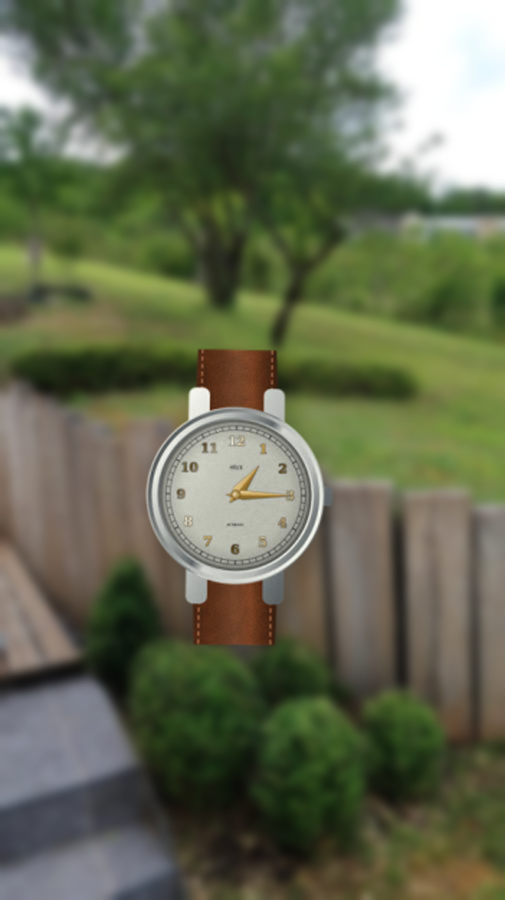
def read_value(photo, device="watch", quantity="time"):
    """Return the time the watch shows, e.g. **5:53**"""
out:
**1:15**
